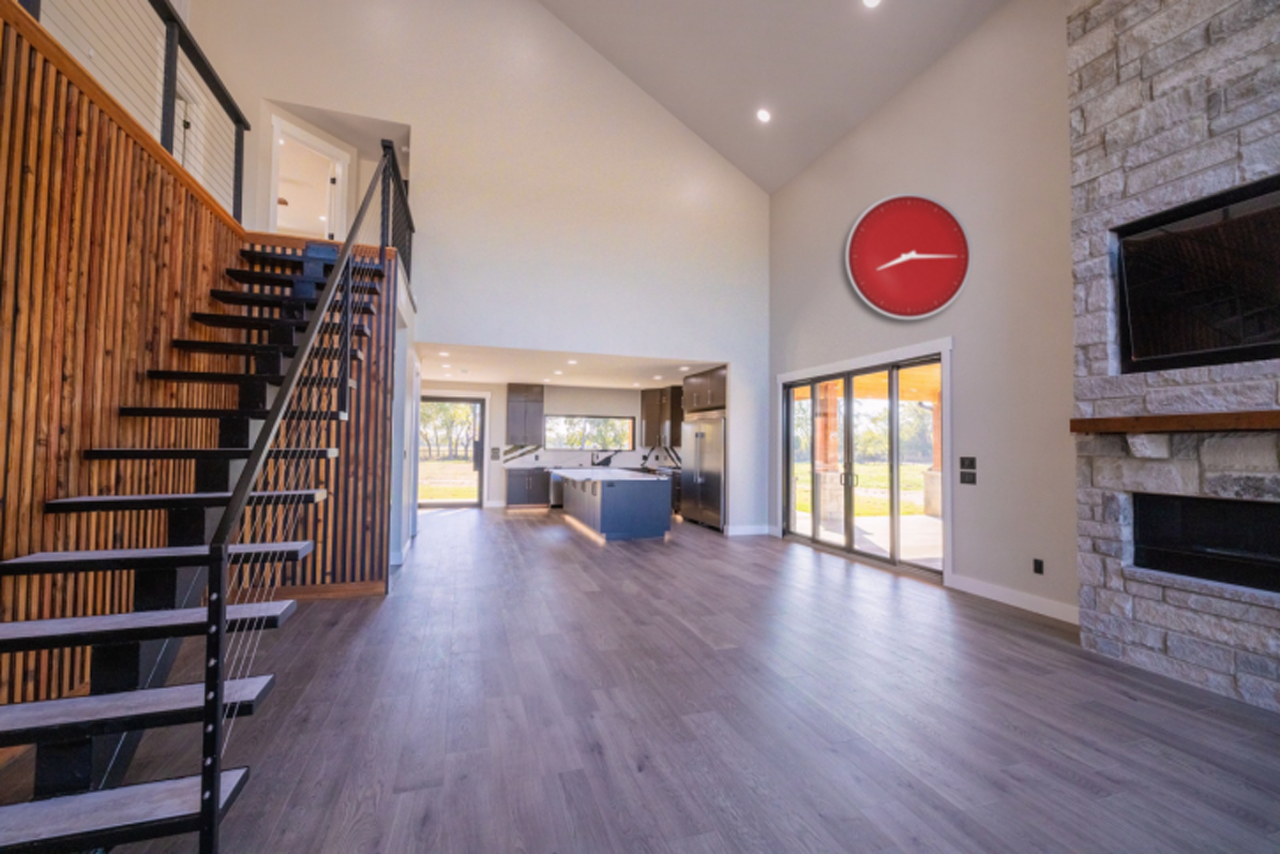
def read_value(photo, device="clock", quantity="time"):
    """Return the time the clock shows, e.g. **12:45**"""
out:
**8:15**
